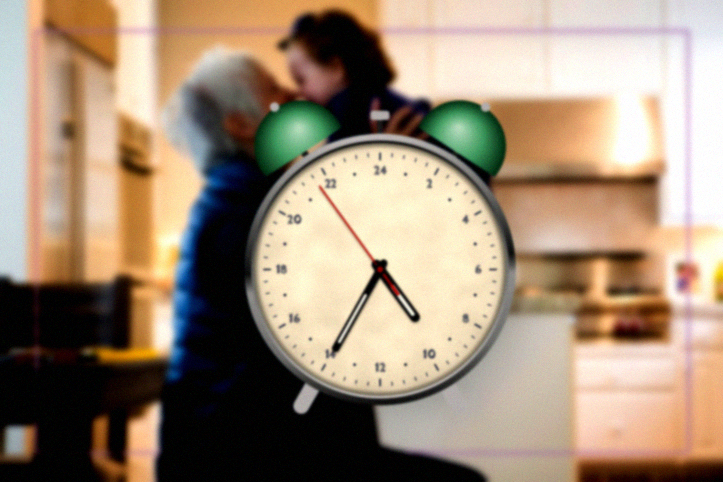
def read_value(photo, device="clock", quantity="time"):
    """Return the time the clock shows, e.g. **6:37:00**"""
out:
**9:34:54**
